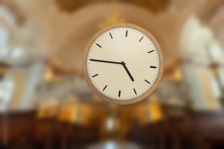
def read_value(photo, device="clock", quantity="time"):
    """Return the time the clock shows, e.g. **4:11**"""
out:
**4:45**
